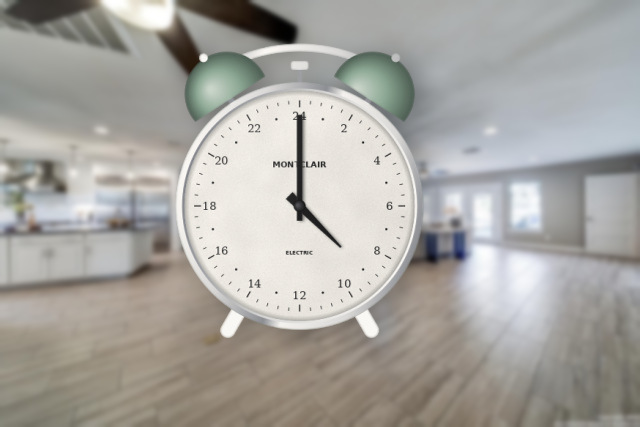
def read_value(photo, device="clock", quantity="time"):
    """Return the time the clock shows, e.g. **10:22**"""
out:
**9:00**
